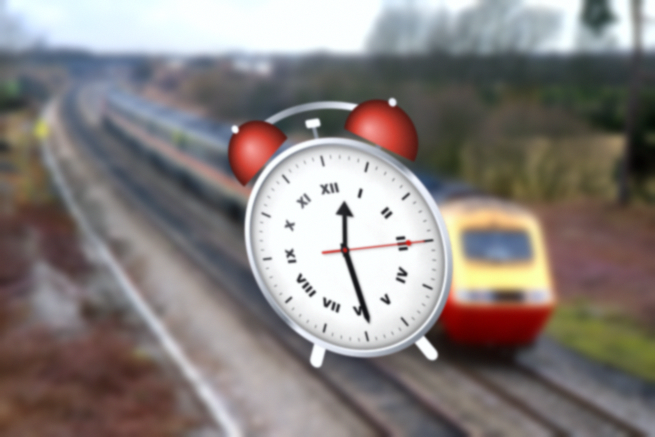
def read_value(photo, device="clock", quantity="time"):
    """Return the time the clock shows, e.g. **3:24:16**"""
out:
**12:29:15**
